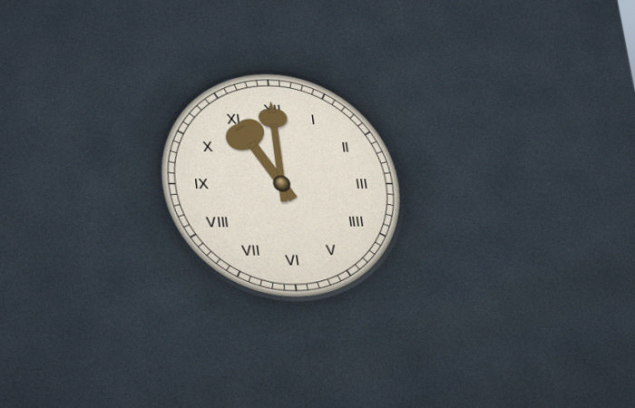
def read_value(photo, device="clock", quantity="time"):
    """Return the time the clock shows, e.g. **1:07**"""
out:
**11:00**
